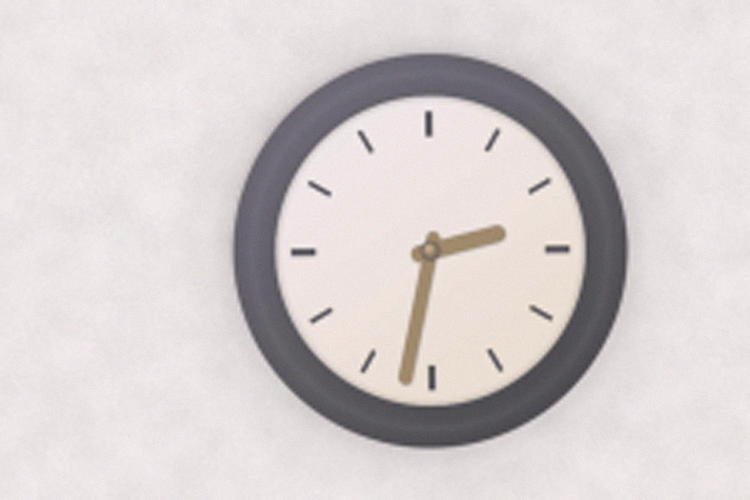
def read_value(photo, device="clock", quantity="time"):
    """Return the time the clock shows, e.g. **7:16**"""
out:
**2:32**
